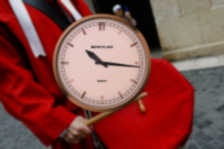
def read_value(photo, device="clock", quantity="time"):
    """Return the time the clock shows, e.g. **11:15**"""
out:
**10:16**
